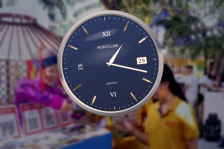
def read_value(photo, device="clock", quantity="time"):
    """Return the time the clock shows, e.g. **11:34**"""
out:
**1:18**
